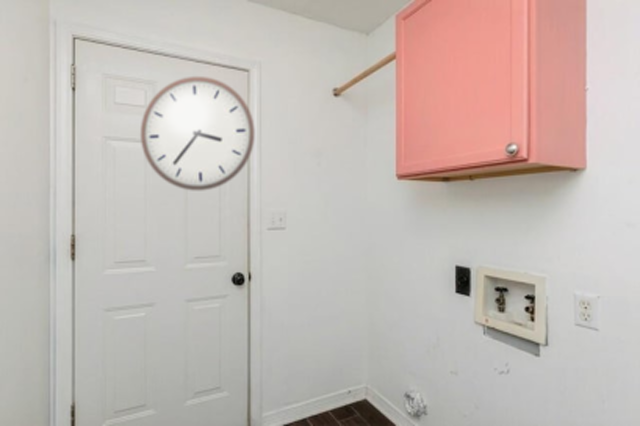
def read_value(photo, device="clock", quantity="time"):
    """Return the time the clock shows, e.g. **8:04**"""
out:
**3:37**
